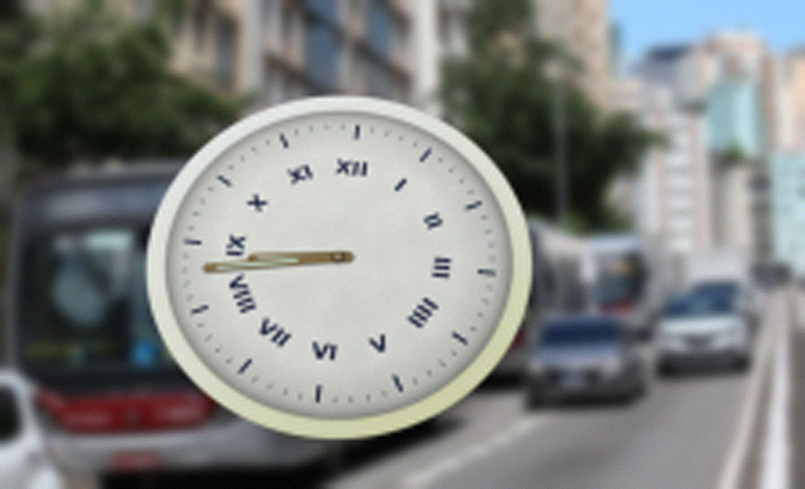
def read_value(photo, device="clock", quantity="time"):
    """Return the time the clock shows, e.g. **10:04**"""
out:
**8:43**
